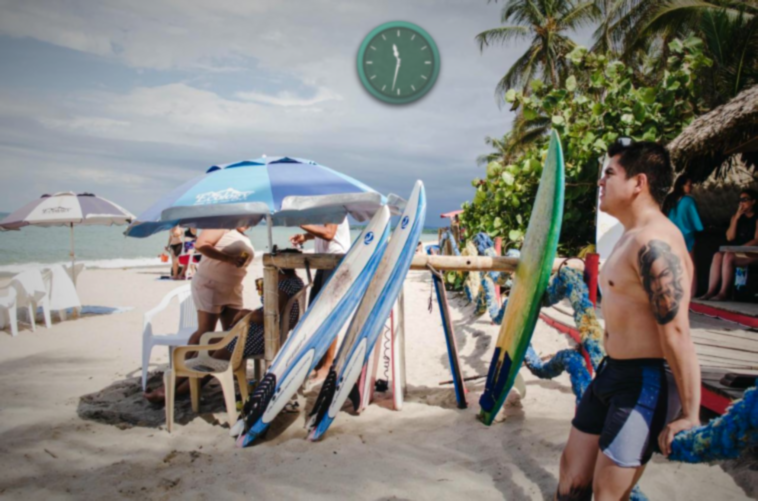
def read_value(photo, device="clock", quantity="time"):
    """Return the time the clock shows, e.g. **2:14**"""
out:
**11:32**
